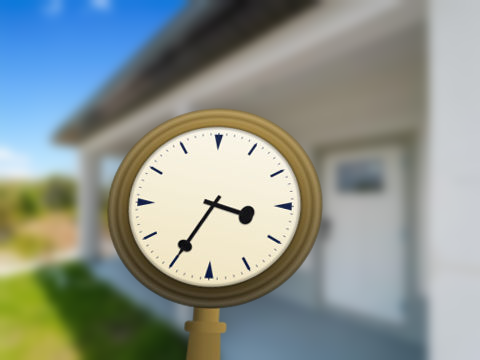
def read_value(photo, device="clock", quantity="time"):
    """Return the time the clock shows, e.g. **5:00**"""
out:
**3:35**
